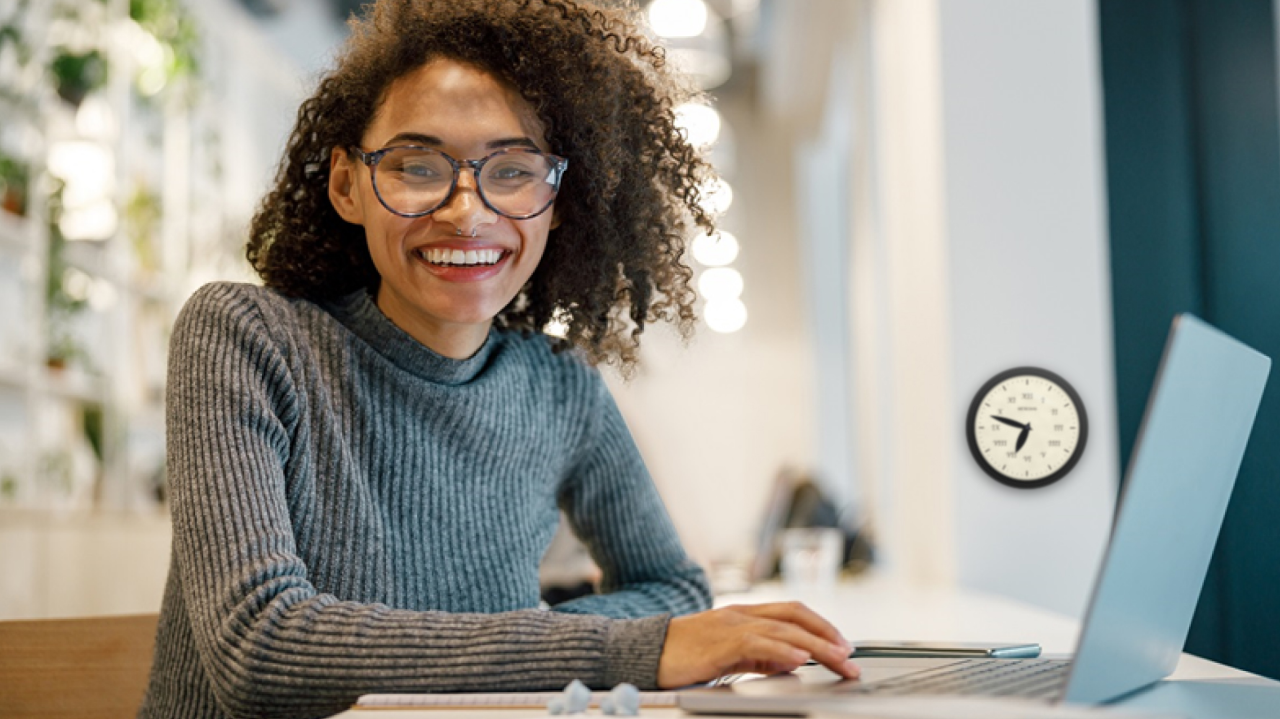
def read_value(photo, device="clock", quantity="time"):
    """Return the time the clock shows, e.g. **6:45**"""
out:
**6:48**
